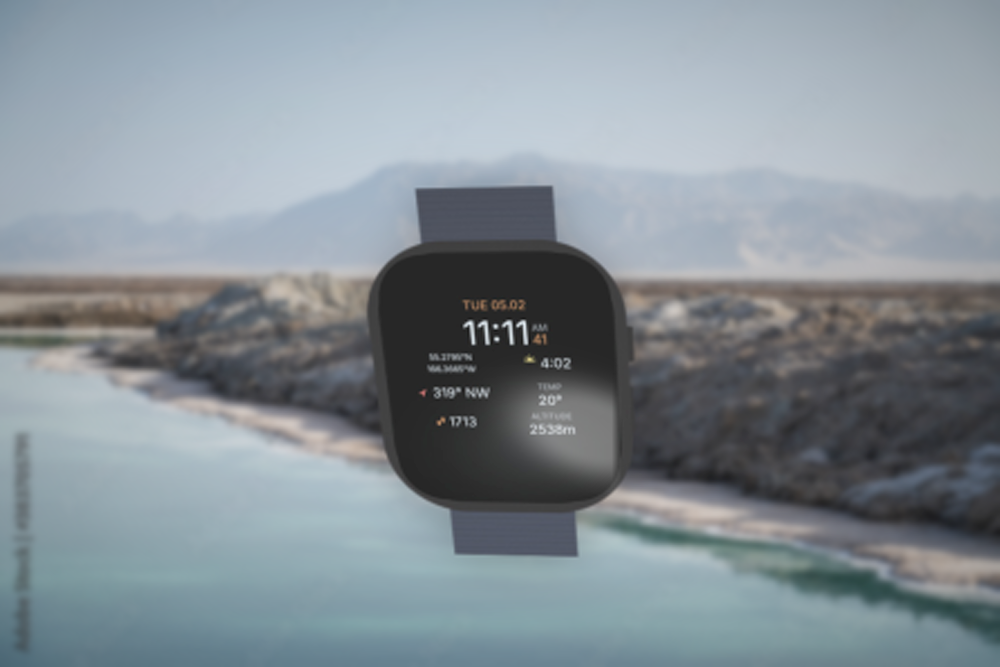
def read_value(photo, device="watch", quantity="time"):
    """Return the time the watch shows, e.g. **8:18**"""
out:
**11:11**
